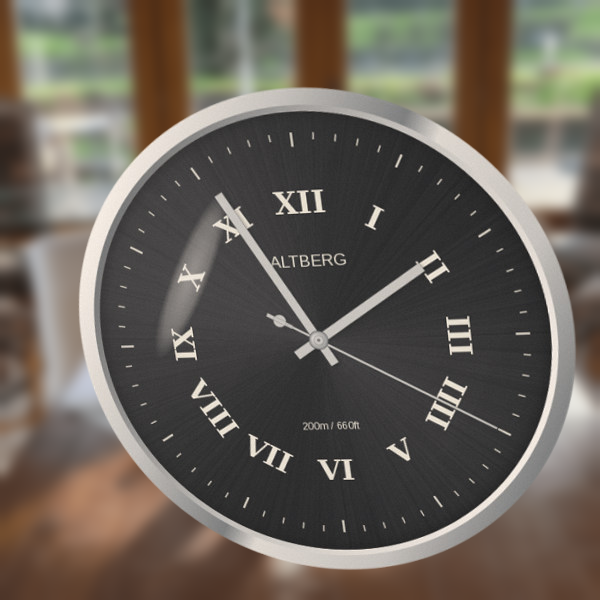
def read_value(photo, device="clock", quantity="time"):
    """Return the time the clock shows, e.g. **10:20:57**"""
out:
**1:55:20**
